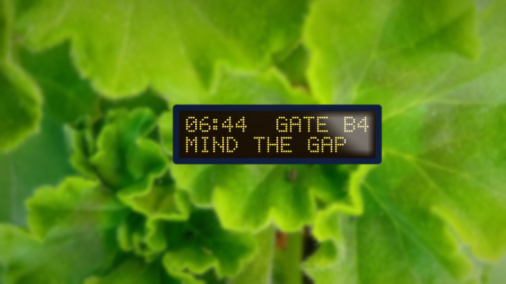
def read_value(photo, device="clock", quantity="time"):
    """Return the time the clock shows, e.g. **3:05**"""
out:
**6:44**
